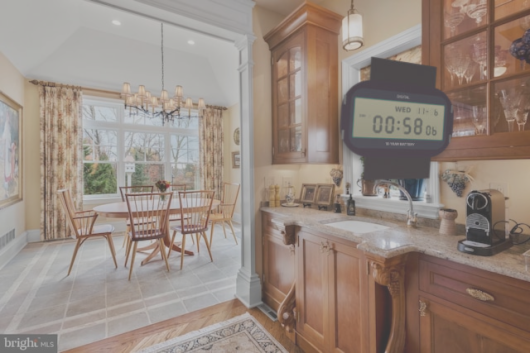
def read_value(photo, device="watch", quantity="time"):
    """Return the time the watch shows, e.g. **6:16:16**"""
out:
**0:58:06**
